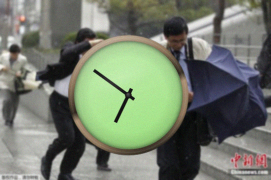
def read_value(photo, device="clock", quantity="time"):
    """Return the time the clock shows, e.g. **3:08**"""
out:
**6:51**
